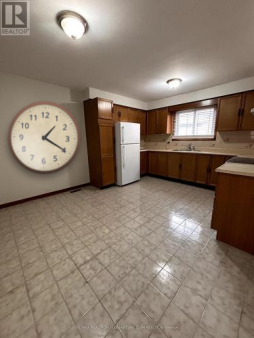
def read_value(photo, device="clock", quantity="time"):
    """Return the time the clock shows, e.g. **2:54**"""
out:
**1:20**
